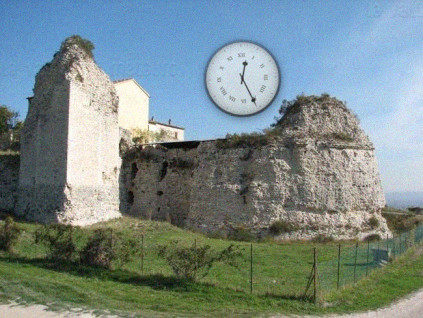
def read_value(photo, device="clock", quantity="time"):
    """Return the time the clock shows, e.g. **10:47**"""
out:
**12:26**
